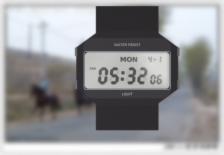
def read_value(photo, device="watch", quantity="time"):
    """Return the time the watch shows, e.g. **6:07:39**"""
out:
**5:32:06**
